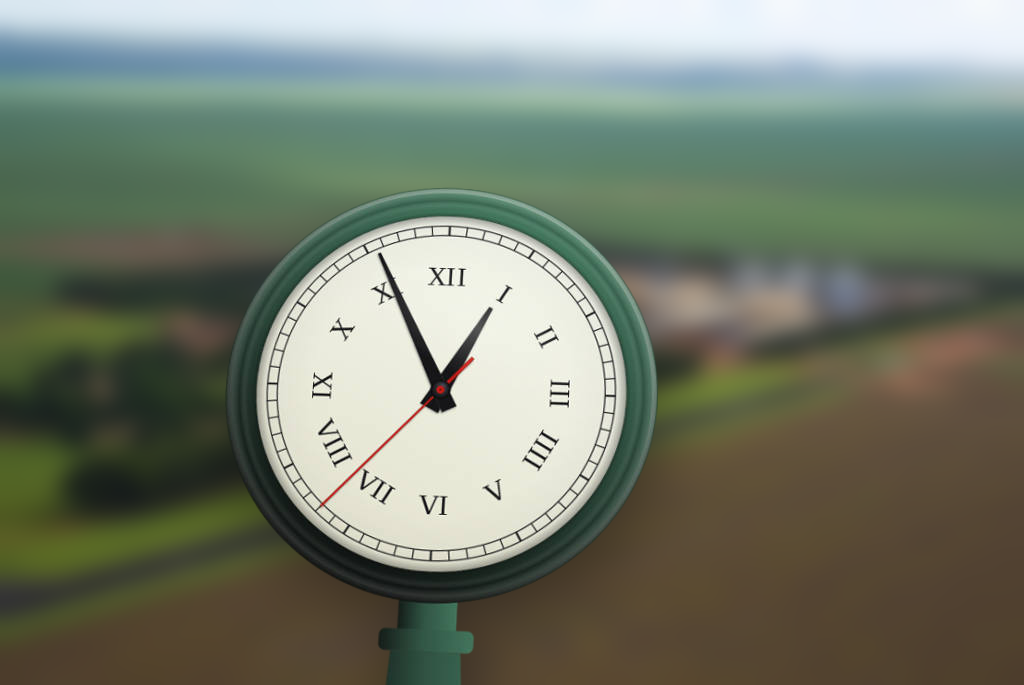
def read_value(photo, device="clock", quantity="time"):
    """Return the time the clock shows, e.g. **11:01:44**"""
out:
**12:55:37**
